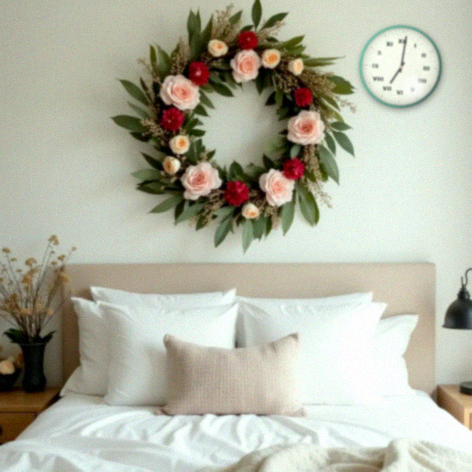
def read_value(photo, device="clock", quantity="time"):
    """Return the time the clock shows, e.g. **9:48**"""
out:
**7:01**
